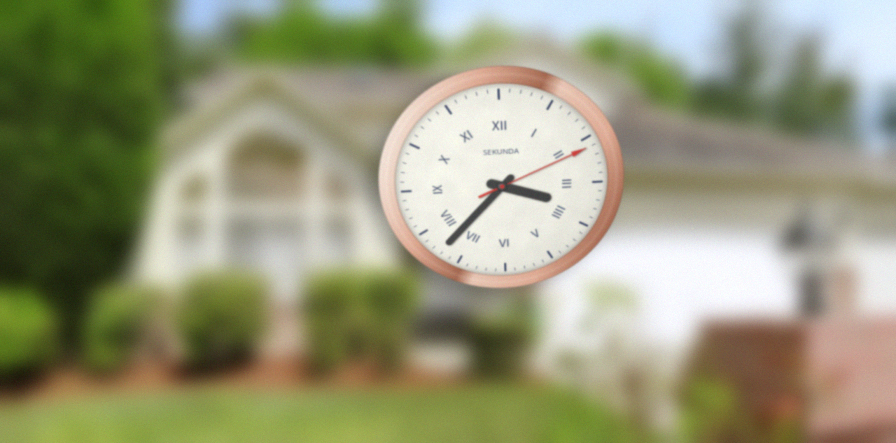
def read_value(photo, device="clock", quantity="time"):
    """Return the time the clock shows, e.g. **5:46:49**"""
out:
**3:37:11**
